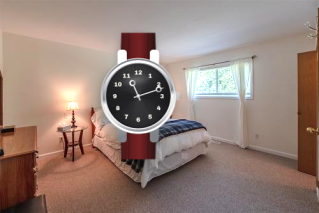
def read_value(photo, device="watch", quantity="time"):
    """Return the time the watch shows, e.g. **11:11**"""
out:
**11:12**
